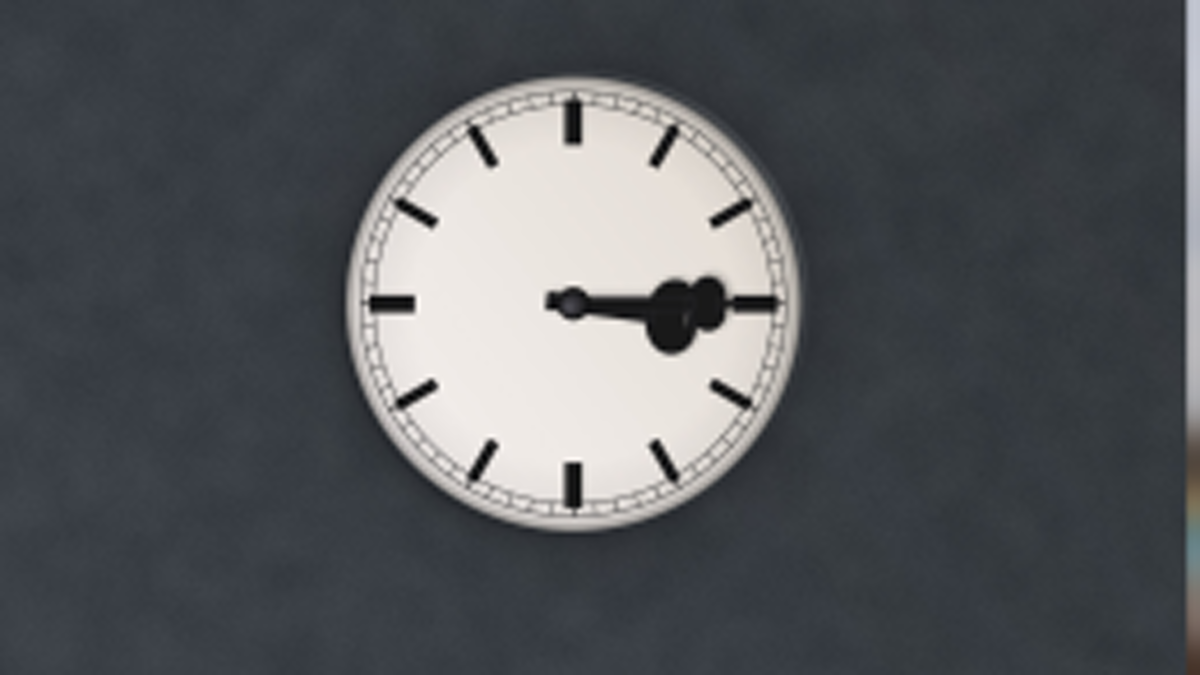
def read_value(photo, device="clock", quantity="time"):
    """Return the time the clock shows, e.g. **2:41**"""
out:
**3:15**
